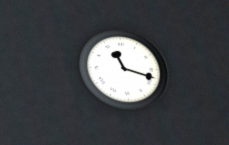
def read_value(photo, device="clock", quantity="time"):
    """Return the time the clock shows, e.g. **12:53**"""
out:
**11:18**
